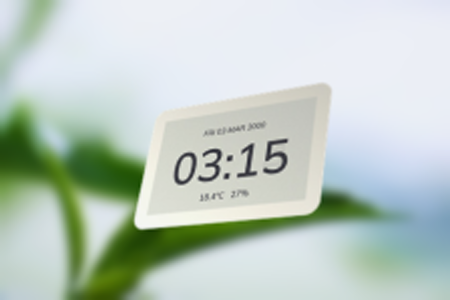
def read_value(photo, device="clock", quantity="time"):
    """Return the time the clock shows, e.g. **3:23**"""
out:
**3:15**
